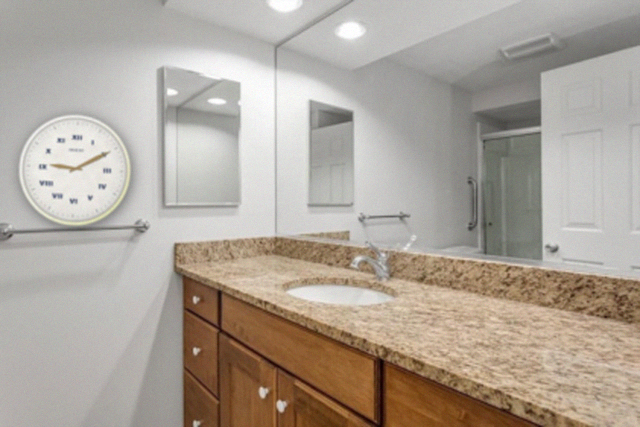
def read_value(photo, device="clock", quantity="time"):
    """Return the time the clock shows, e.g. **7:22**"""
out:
**9:10**
